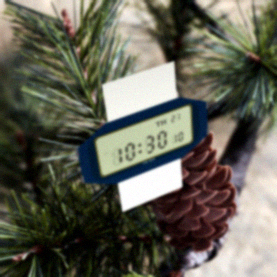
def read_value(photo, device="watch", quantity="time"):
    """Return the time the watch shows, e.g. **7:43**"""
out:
**10:30**
